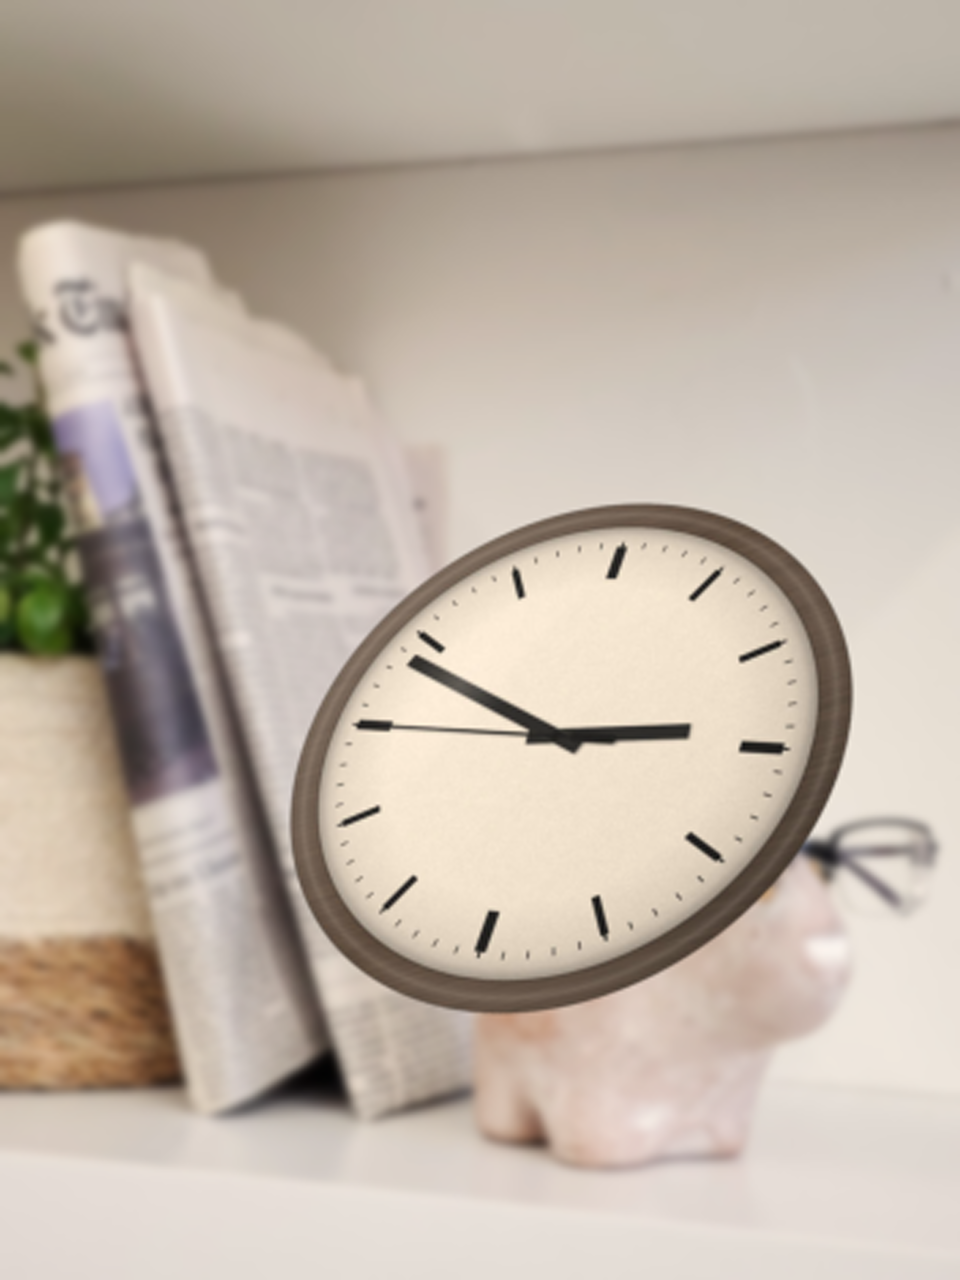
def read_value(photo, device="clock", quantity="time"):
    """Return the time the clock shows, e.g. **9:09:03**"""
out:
**2:48:45**
